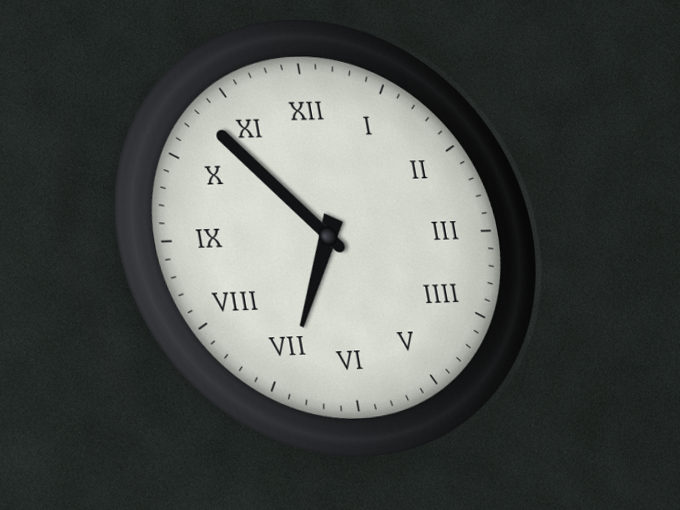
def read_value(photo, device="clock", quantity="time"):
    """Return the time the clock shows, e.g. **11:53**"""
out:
**6:53**
